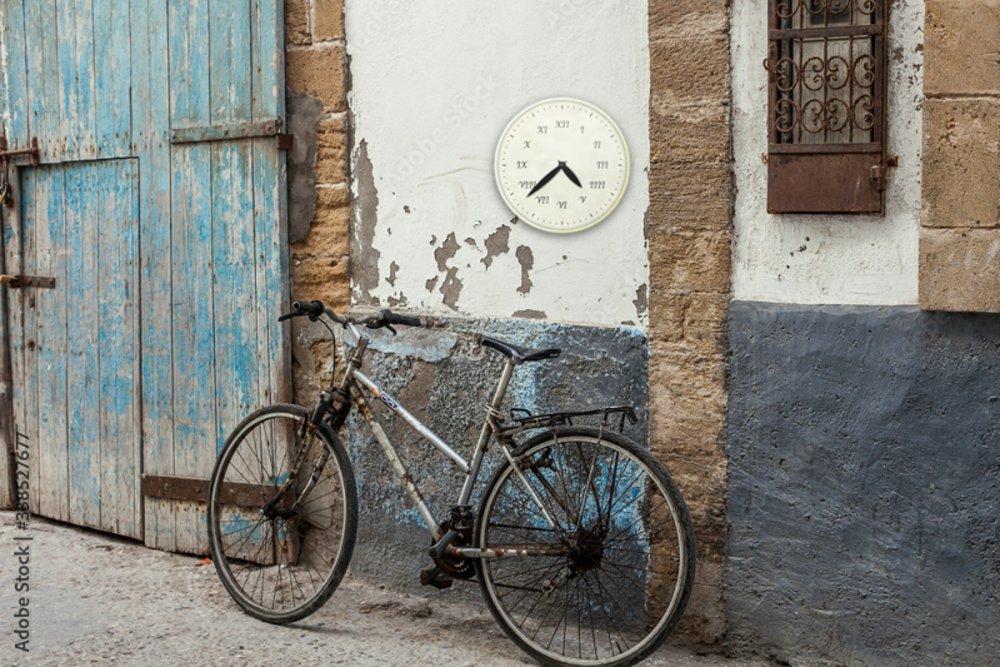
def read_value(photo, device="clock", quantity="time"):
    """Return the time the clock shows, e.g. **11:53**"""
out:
**4:38**
